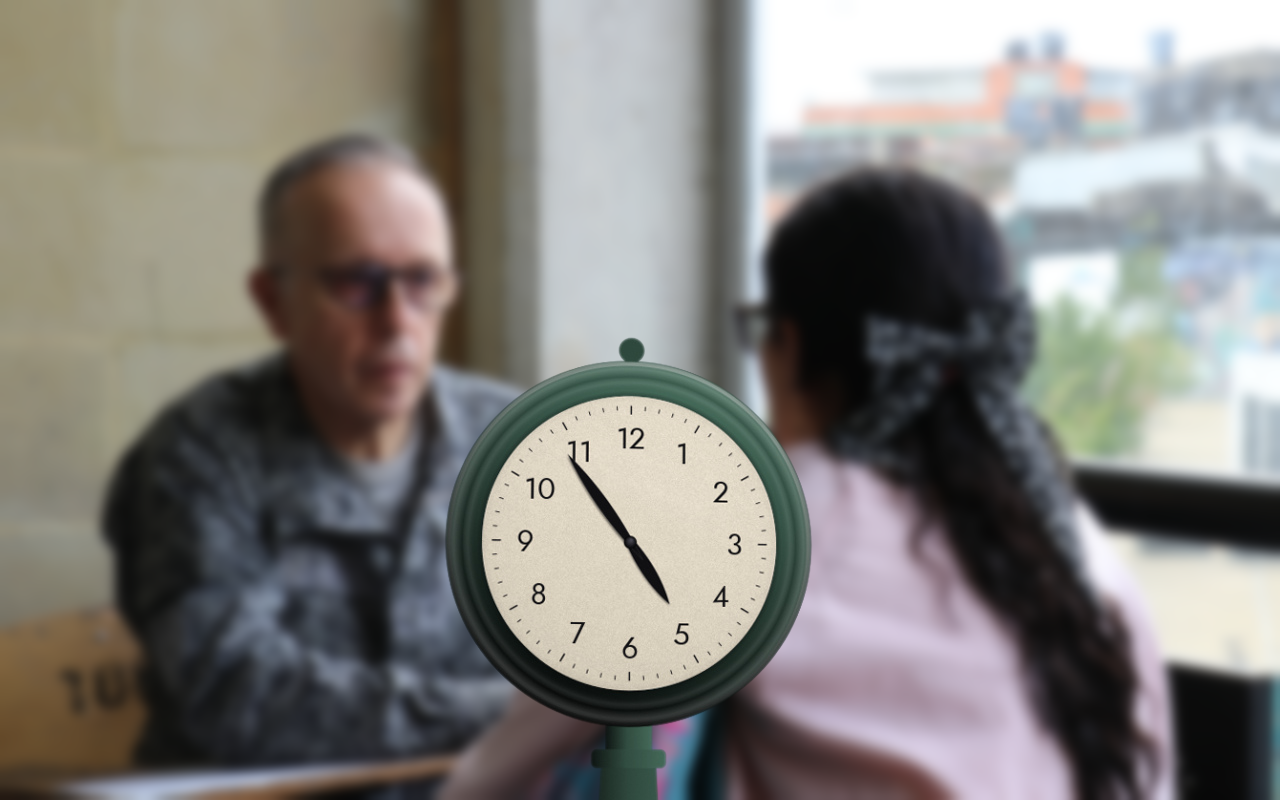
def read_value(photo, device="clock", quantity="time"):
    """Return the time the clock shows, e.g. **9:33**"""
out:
**4:54**
